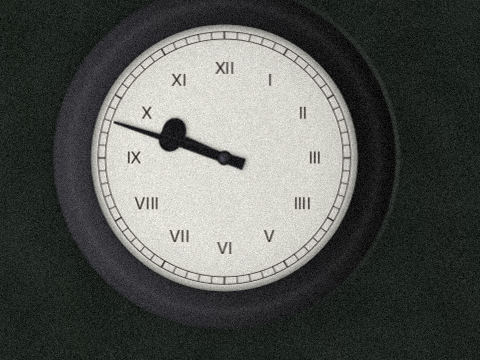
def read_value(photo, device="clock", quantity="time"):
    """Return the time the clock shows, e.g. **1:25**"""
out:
**9:48**
